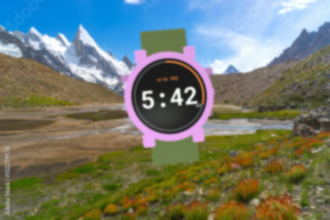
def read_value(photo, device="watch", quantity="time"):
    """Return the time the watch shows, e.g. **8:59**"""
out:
**5:42**
